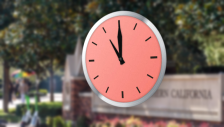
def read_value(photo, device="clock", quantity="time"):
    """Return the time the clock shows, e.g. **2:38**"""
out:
**11:00**
